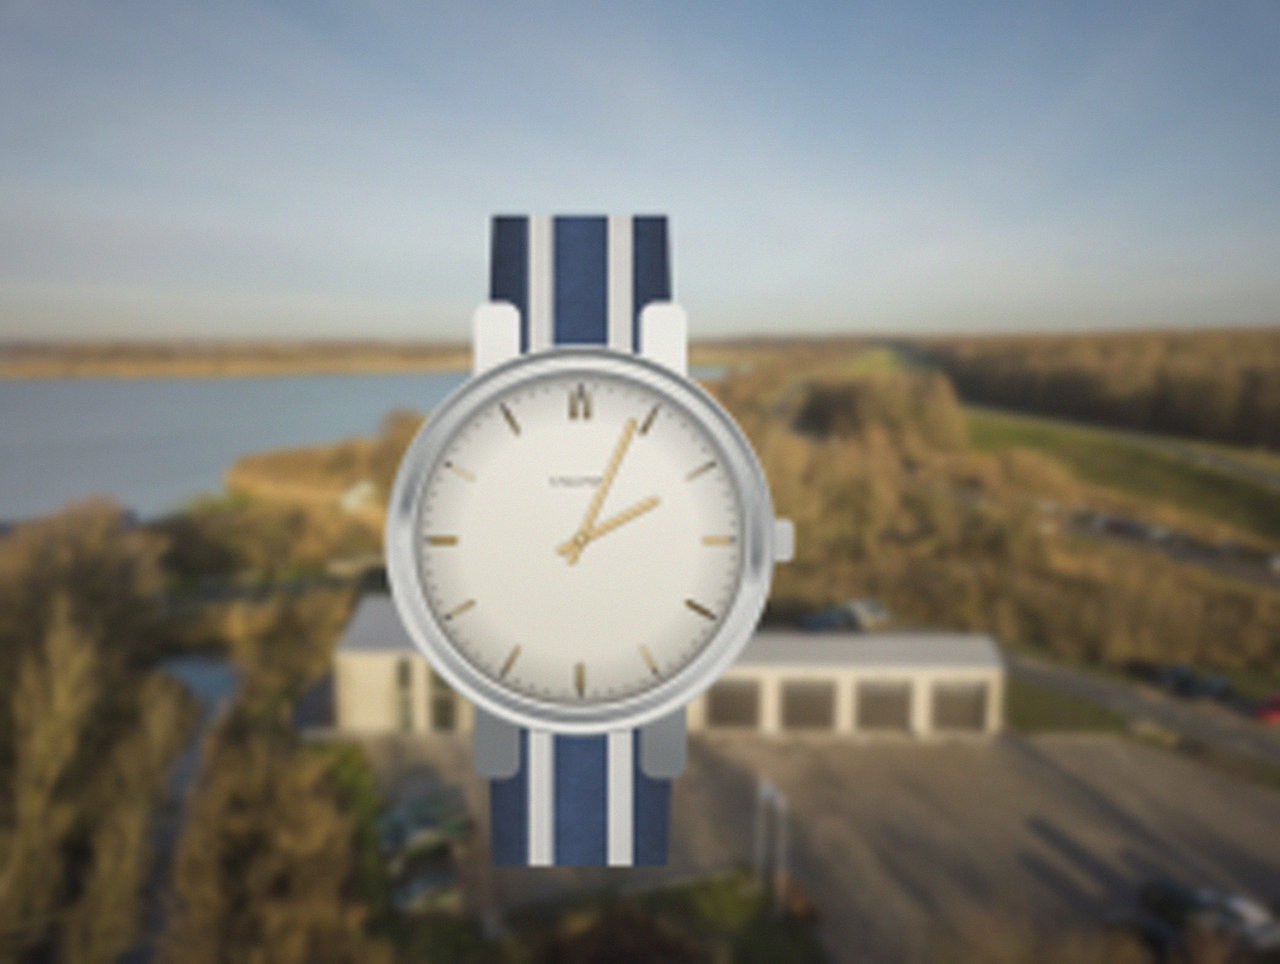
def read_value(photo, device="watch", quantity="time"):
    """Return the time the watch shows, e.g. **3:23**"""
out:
**2:04**
